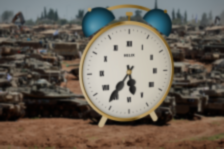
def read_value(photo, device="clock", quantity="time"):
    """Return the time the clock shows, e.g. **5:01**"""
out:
**5:36**
